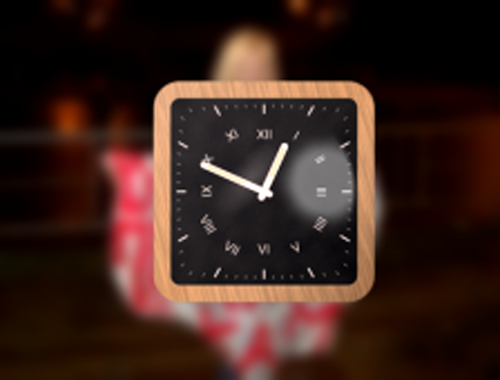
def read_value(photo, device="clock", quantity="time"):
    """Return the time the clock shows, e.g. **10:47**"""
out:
**12:49**
